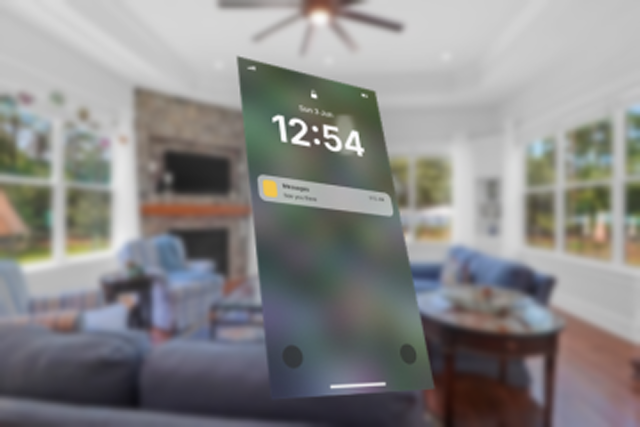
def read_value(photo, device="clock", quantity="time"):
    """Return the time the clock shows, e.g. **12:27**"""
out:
**12:54**
